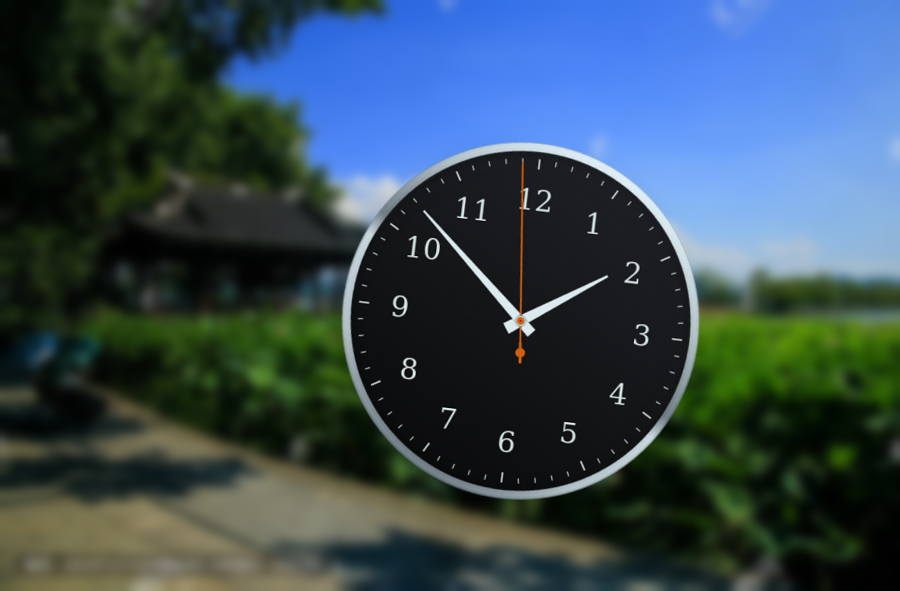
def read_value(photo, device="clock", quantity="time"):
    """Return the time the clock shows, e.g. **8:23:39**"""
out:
**1:51:59**
